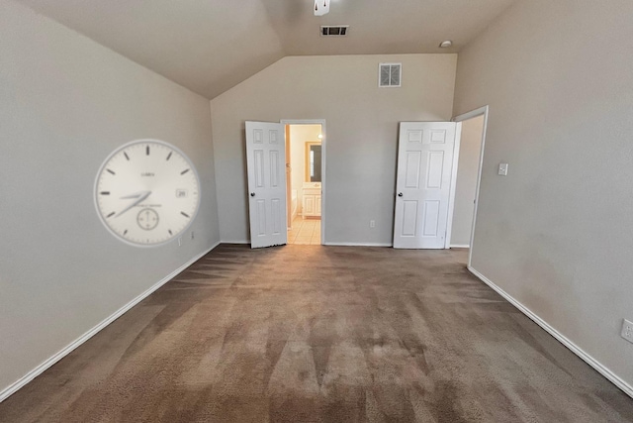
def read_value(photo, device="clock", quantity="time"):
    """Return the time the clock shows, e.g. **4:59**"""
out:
**8:39**
